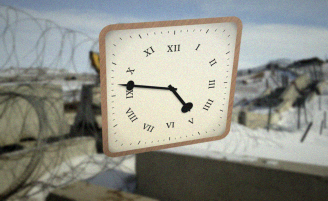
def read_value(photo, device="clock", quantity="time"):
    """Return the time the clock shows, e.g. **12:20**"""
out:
**4:47**
